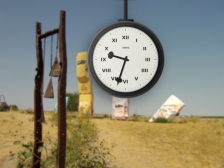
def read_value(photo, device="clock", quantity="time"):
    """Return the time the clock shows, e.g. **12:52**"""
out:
**9:33**
